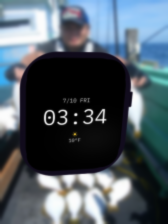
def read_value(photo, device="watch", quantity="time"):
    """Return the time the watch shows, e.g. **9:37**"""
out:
**3:34**
